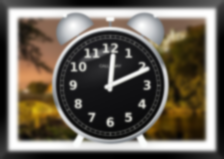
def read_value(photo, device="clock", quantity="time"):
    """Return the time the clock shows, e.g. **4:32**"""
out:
**12:11**
